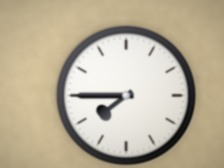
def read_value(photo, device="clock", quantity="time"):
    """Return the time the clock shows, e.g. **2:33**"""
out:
**7:45**
